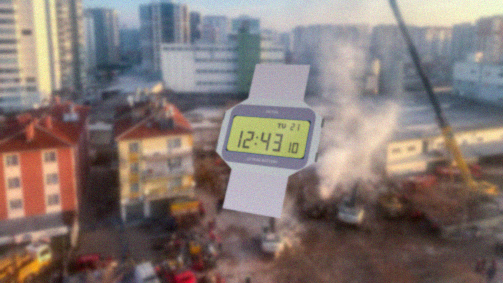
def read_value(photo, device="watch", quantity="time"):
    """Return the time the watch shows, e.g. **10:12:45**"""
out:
**12:43:10**
